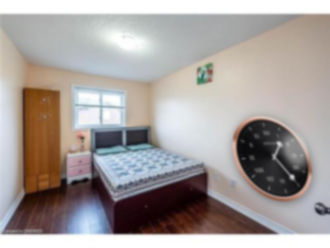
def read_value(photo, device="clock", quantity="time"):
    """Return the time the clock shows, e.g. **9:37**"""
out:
**1:25**
